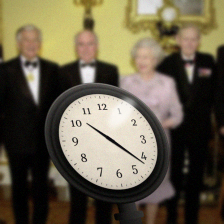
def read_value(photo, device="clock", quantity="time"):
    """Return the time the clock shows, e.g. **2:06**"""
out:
**10:22**
